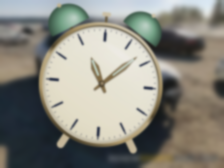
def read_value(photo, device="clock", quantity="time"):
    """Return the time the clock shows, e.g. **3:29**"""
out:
**11:08**
